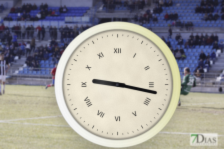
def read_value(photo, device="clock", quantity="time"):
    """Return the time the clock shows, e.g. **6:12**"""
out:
**9:17**
